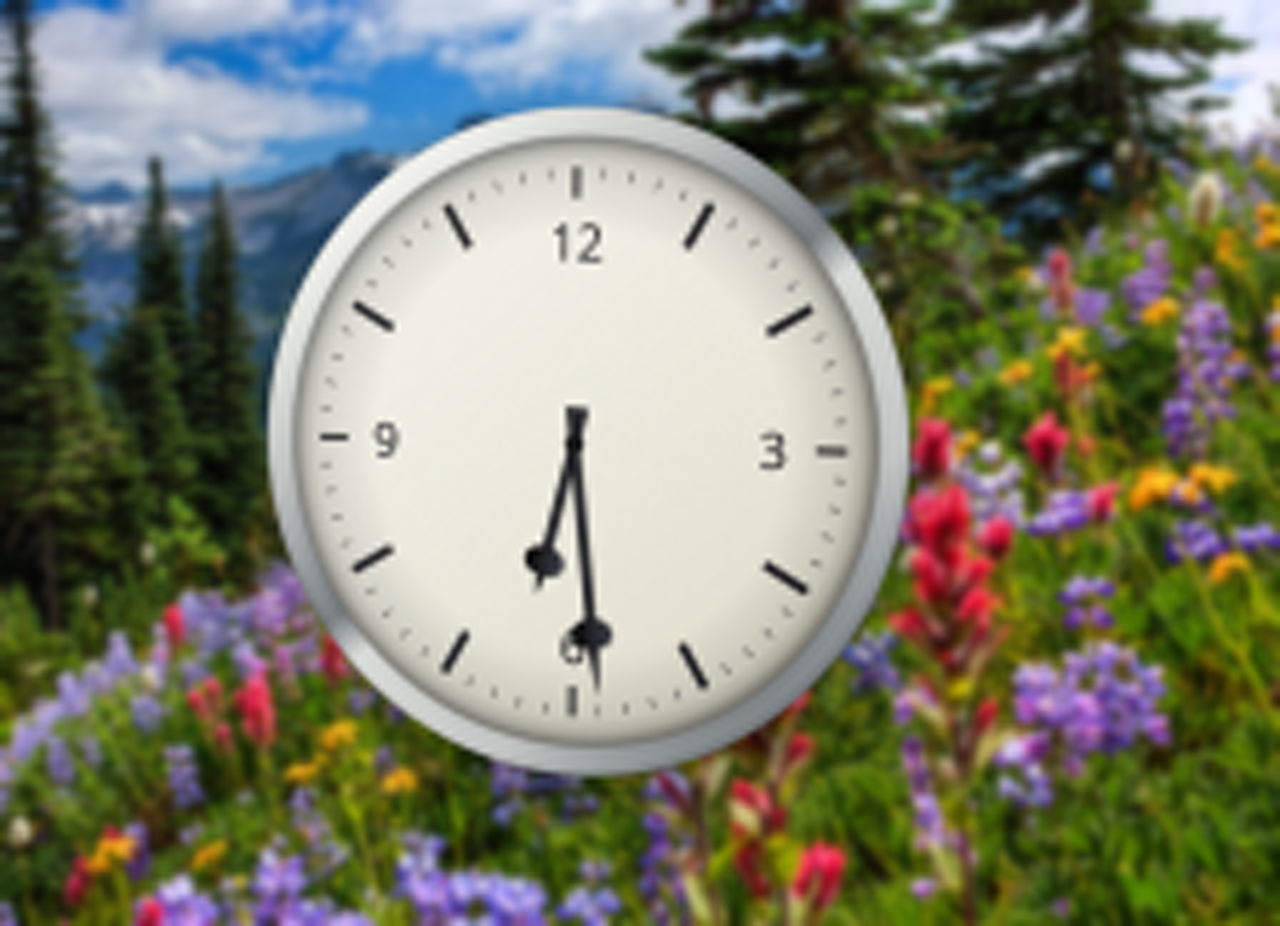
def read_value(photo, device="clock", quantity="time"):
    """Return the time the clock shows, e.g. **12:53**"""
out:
**6:29**
